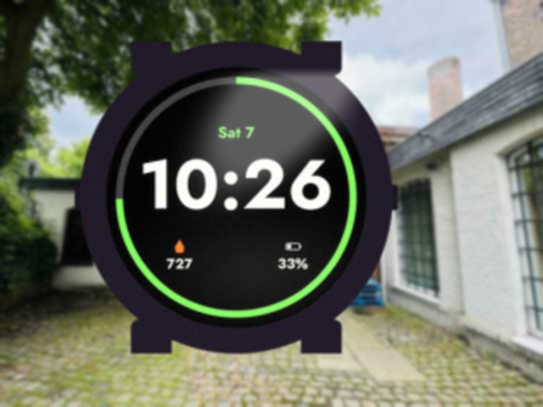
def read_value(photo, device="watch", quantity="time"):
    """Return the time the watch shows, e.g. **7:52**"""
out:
**10:26**
